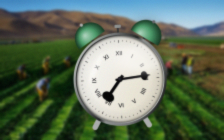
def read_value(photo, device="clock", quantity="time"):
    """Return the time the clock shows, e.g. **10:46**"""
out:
**7:14**
